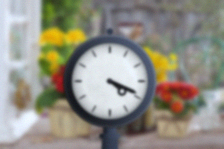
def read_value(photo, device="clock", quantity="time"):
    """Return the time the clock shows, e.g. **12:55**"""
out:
**4:19**
